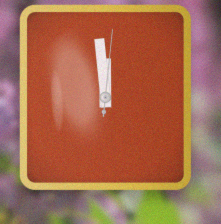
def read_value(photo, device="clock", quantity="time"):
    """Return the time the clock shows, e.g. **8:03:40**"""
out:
**11:59:01**
